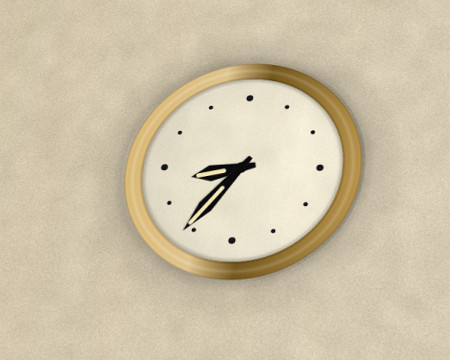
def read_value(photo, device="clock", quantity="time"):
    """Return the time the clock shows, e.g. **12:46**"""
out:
**8:36**
